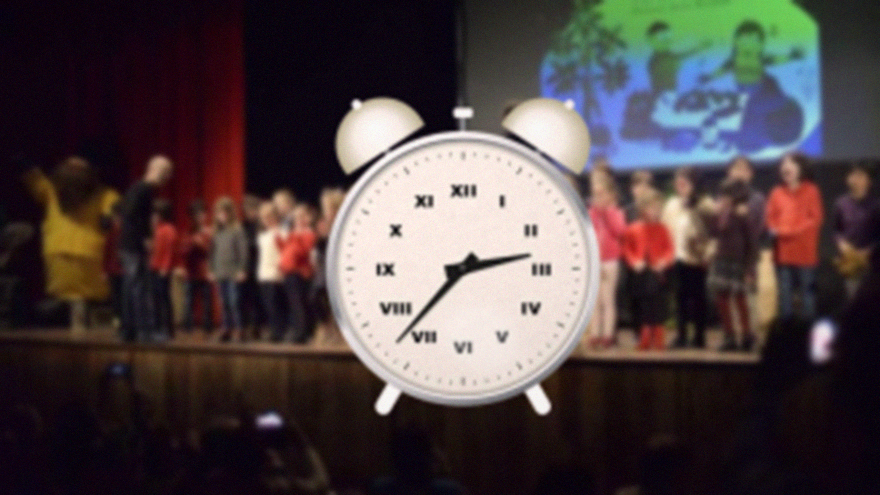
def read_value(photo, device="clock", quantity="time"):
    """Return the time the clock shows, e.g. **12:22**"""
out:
**2:37**
